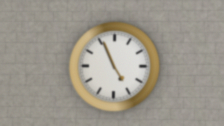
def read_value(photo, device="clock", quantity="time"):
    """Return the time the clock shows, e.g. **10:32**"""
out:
**4:56**
